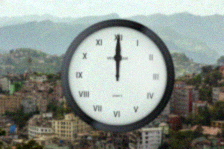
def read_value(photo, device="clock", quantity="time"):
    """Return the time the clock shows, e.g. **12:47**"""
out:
**12:00**
